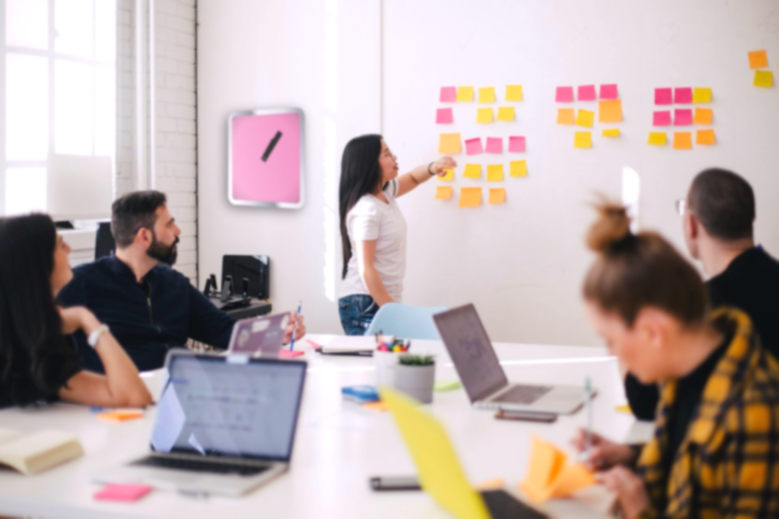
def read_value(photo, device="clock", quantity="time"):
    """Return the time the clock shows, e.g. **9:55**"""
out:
**1:06**
